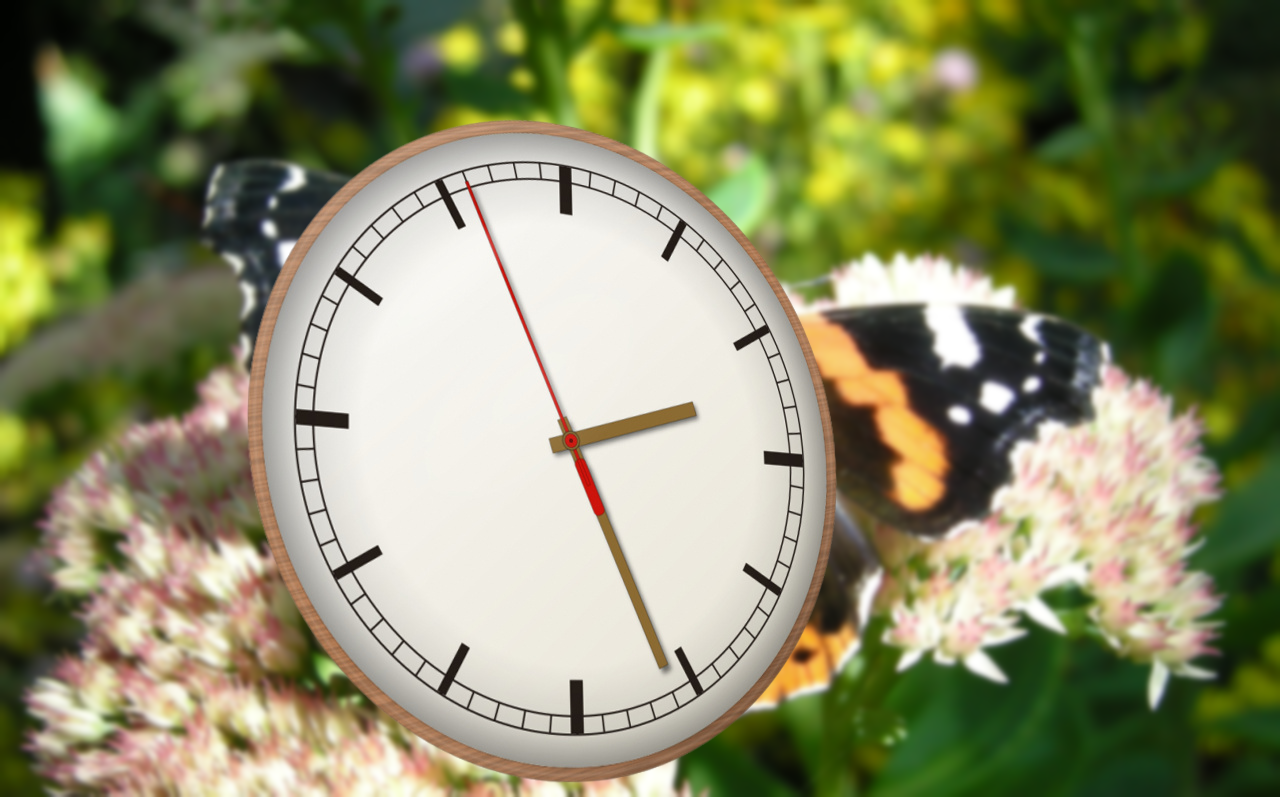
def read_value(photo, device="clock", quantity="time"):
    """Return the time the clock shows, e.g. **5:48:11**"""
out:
**2:25:56**
